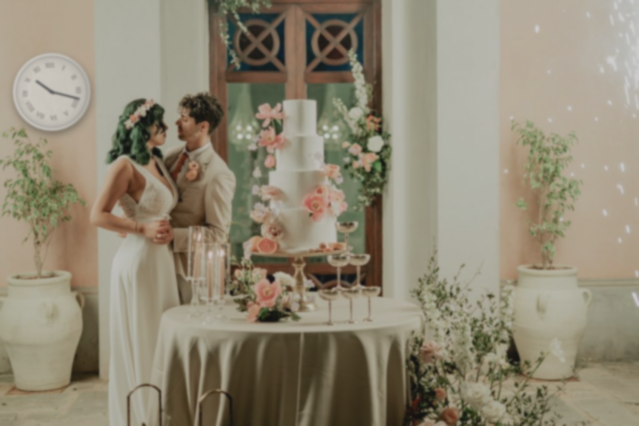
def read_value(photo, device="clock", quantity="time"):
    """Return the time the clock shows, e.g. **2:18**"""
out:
**10:18**
